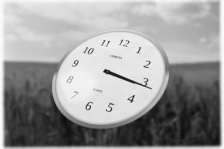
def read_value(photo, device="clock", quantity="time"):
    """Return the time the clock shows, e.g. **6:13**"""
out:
**3:16**
